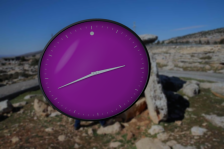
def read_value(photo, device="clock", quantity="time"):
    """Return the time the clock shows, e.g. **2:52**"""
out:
**2:42**
